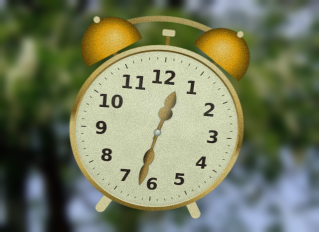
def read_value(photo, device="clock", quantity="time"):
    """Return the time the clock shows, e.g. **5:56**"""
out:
**12:32**
